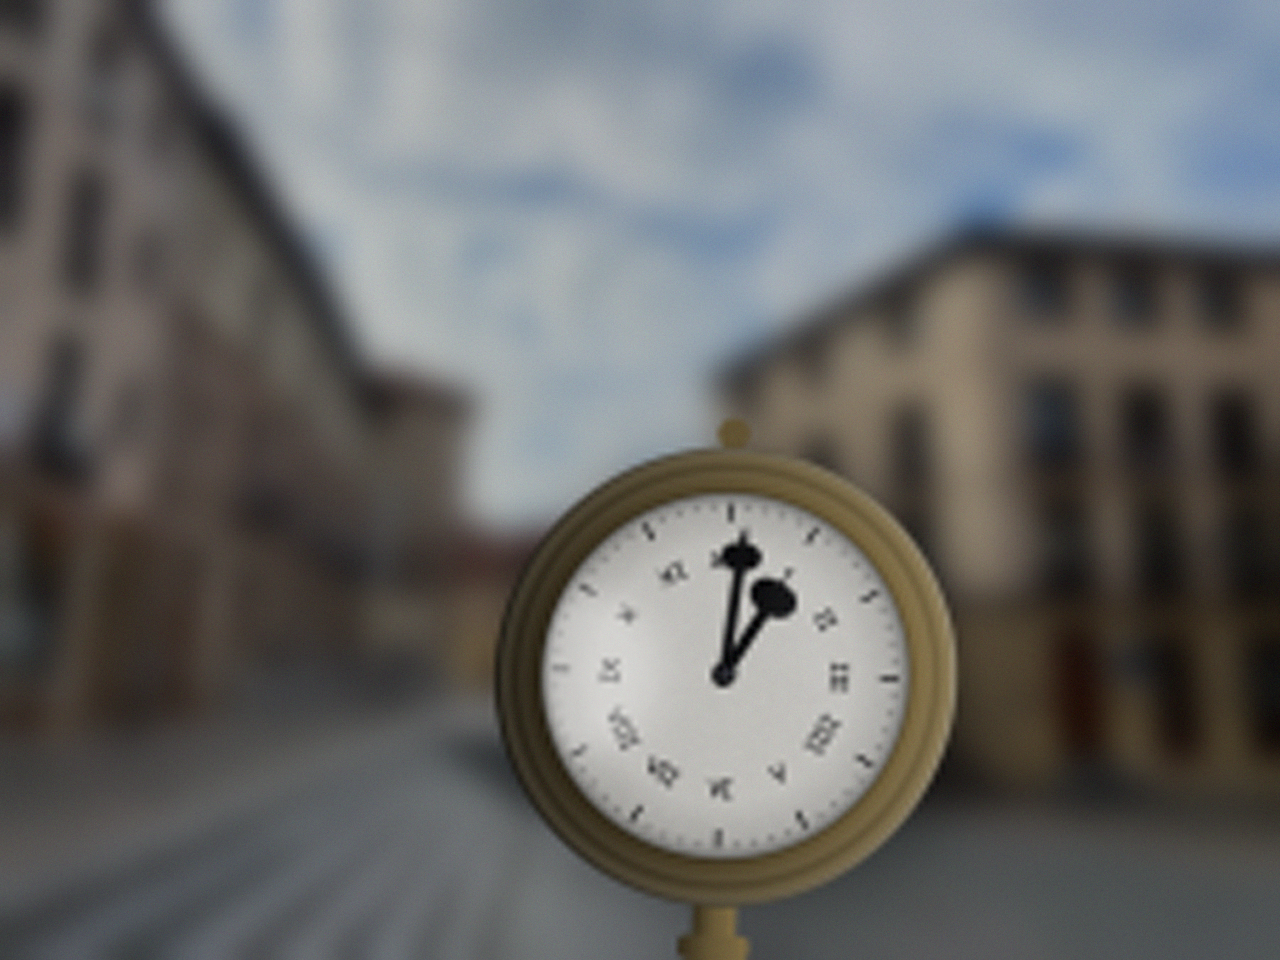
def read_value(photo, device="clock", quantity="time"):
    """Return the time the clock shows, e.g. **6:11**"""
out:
**1:01**
